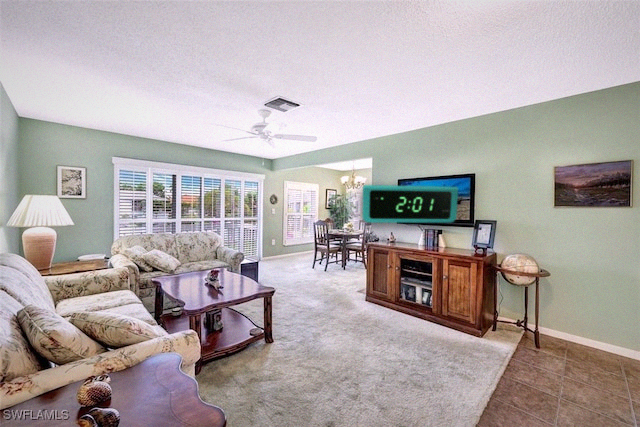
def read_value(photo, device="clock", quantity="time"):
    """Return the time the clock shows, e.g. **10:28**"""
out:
**2:01**
